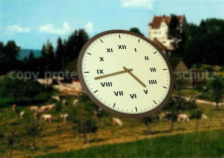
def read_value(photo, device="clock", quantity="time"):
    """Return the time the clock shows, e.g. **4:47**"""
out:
**4:43**
